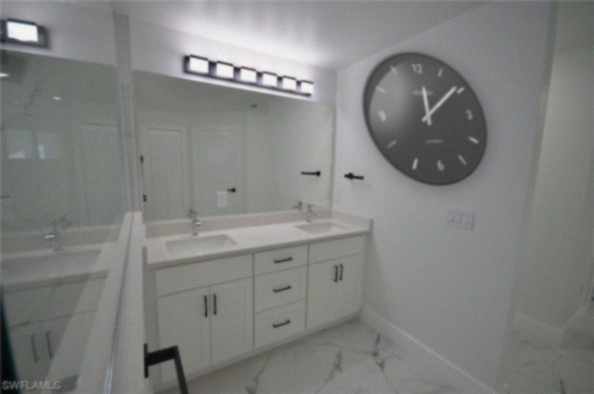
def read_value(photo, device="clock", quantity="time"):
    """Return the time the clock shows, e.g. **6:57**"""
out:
**12:09**
